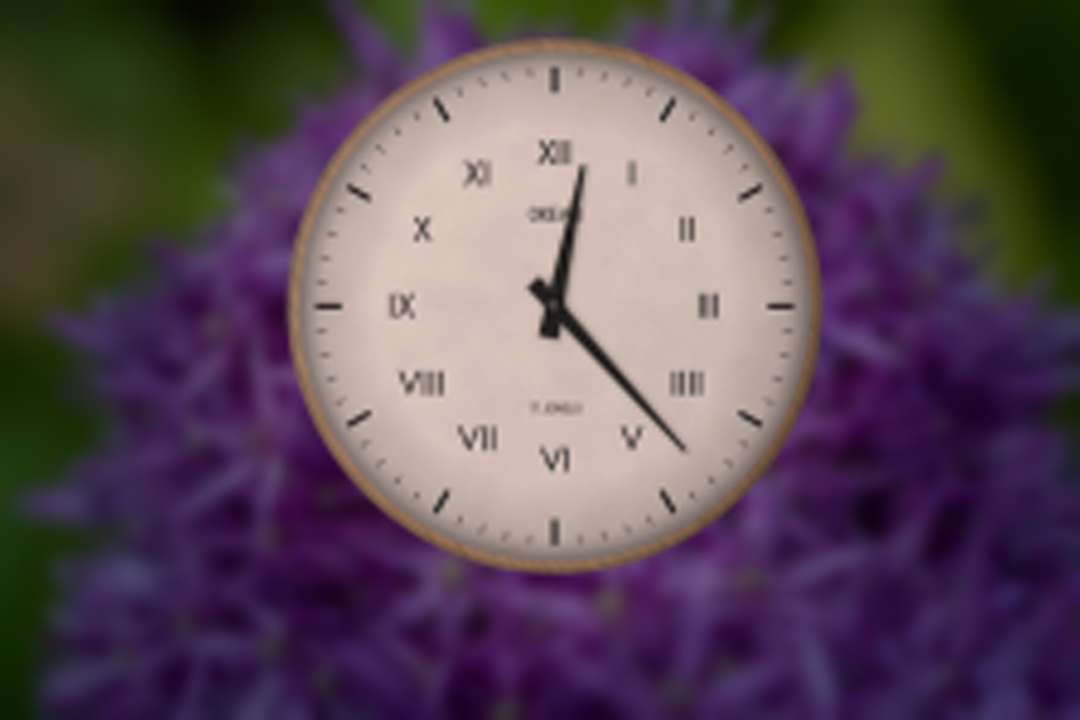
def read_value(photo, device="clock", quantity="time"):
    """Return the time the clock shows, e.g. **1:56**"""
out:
**12:23**
